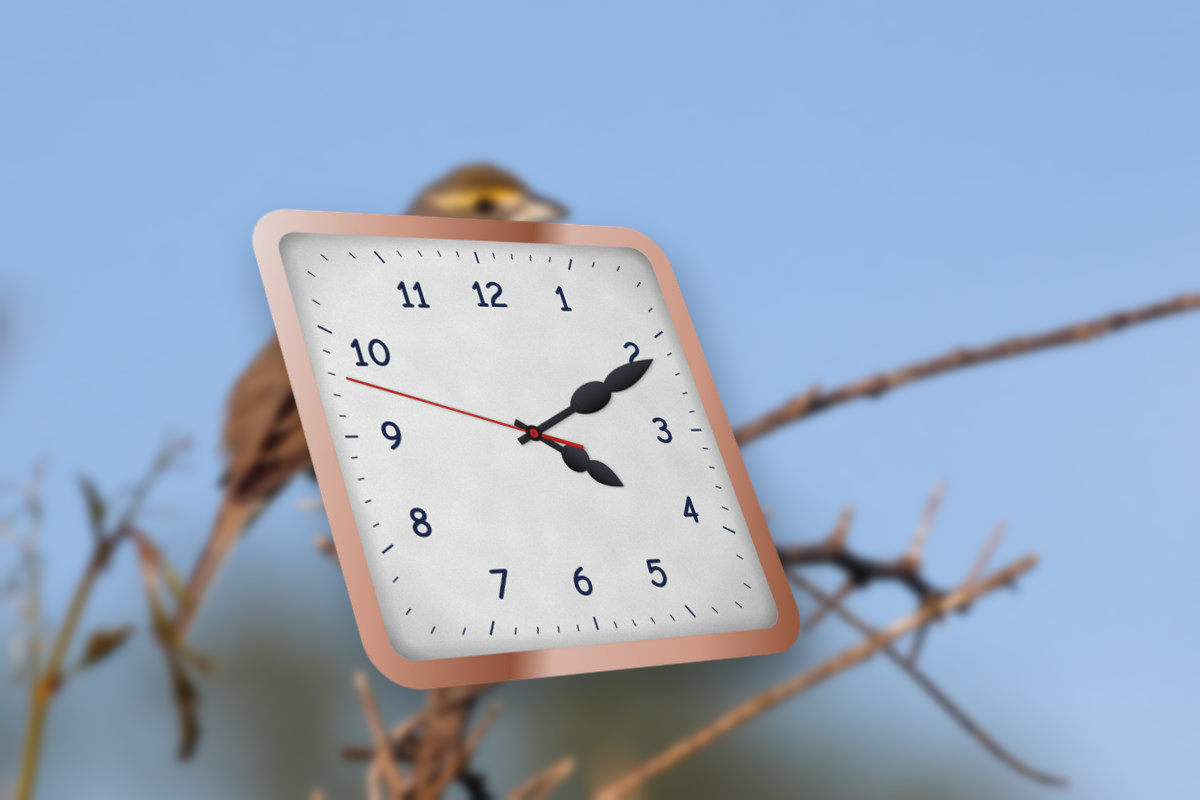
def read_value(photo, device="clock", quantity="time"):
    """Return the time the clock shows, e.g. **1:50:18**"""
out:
**4:10:48**
